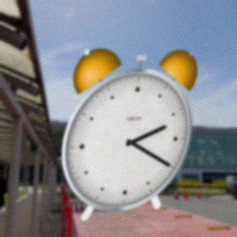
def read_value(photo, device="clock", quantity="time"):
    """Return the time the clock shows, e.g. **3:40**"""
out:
**2:20**
